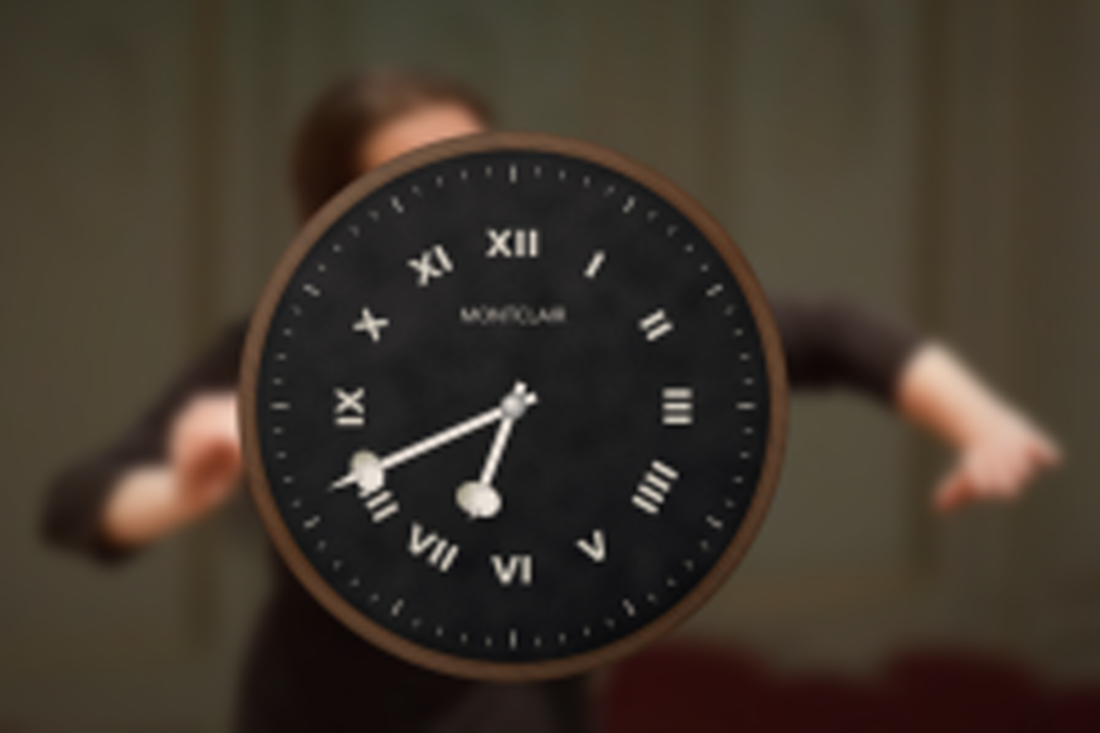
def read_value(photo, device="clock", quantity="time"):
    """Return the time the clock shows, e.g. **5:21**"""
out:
**6:41**
